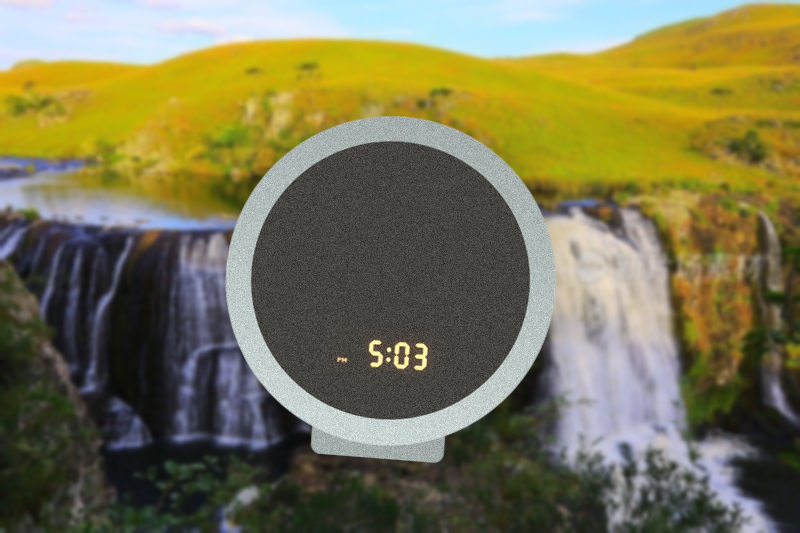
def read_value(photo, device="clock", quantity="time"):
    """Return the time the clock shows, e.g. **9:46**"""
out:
**5:03**
